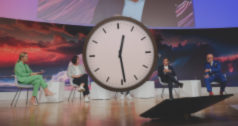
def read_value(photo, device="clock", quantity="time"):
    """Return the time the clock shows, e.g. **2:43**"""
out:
**12:29**
